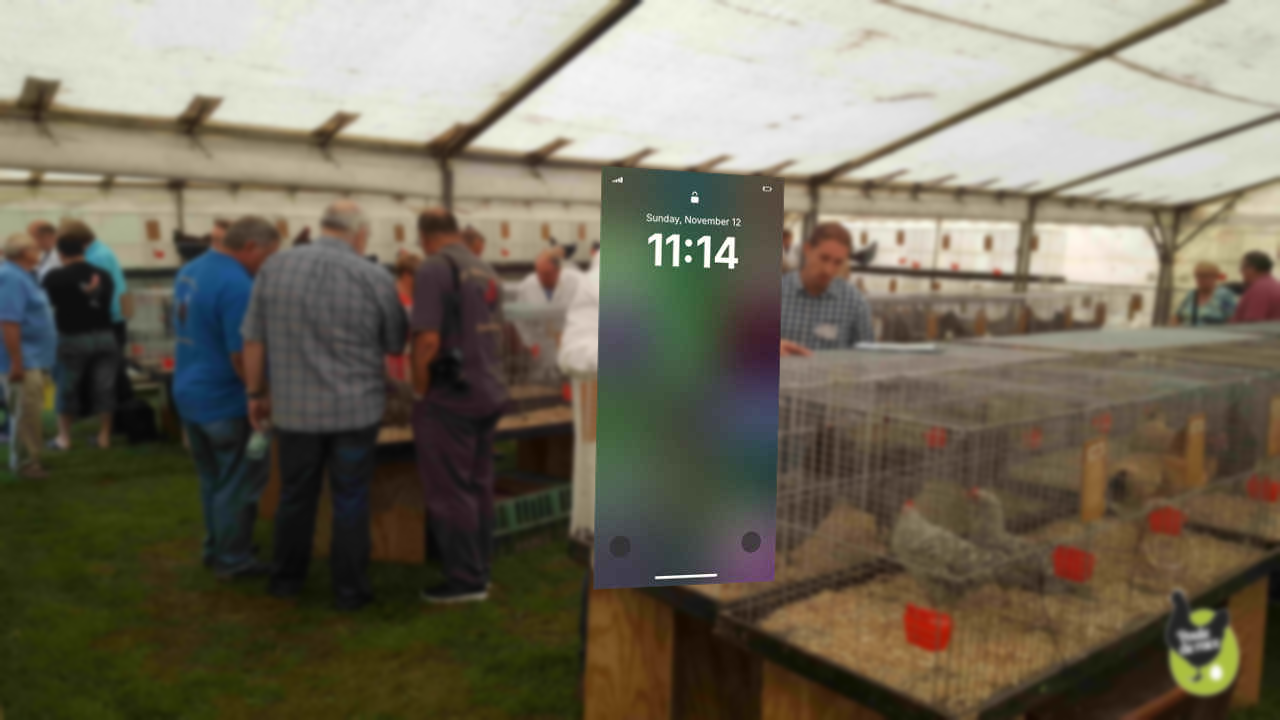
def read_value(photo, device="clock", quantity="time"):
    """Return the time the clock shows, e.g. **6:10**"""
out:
**11:14**
